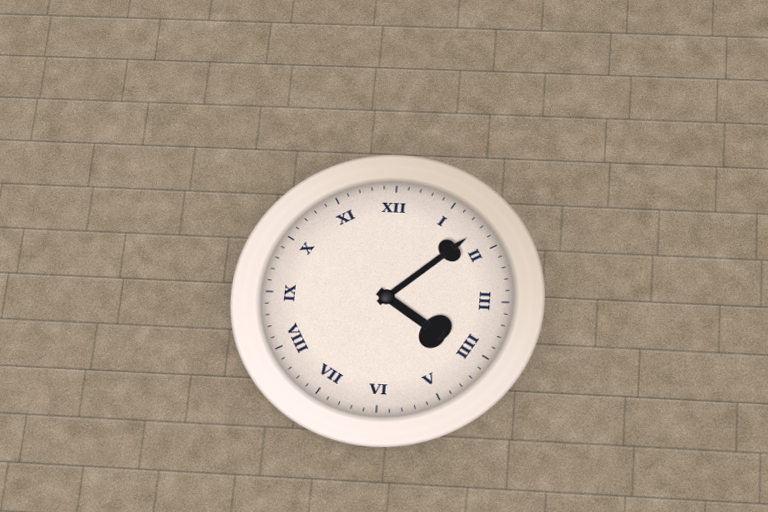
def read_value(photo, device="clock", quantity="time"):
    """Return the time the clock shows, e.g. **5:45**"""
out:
**4:08**
